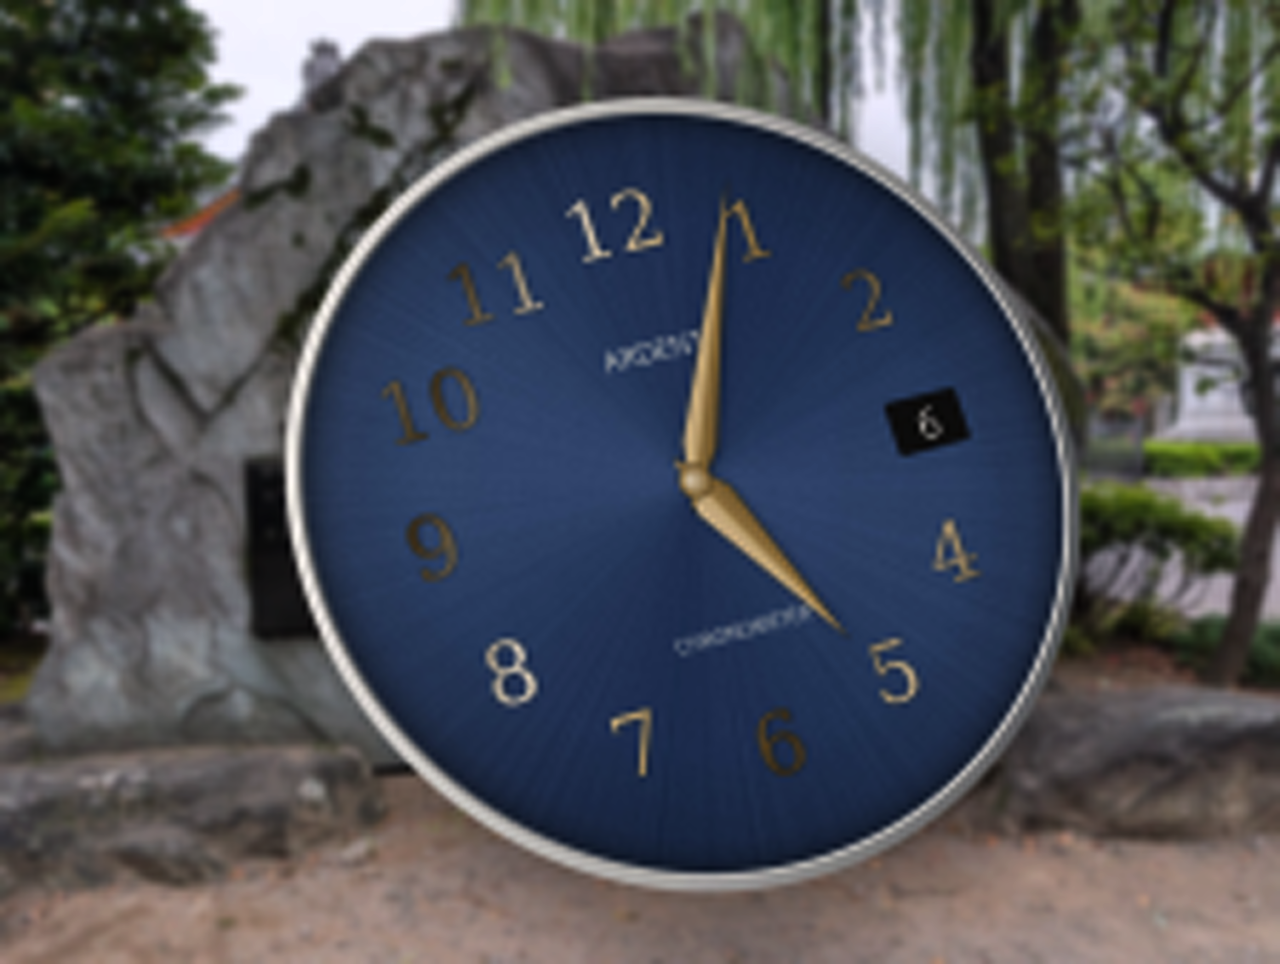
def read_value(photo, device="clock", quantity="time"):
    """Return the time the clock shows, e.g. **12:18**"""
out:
**5:04**
